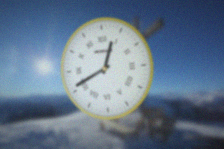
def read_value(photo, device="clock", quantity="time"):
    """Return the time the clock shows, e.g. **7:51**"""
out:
**12:41**
